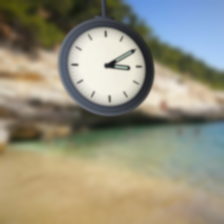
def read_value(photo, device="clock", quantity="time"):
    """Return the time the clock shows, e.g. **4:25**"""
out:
**3:10**
